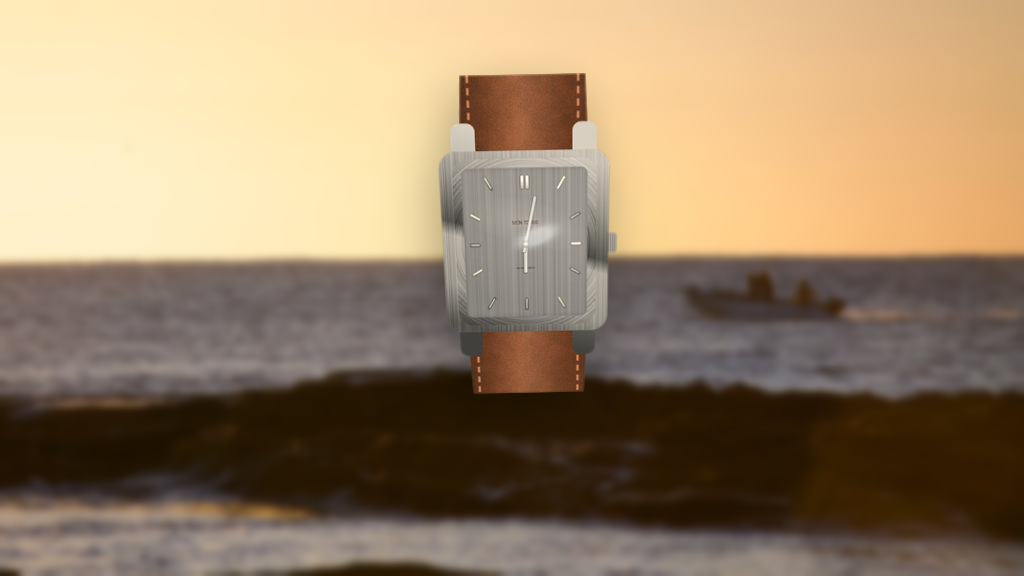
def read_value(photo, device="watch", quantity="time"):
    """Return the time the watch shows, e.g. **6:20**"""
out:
**6:02**
